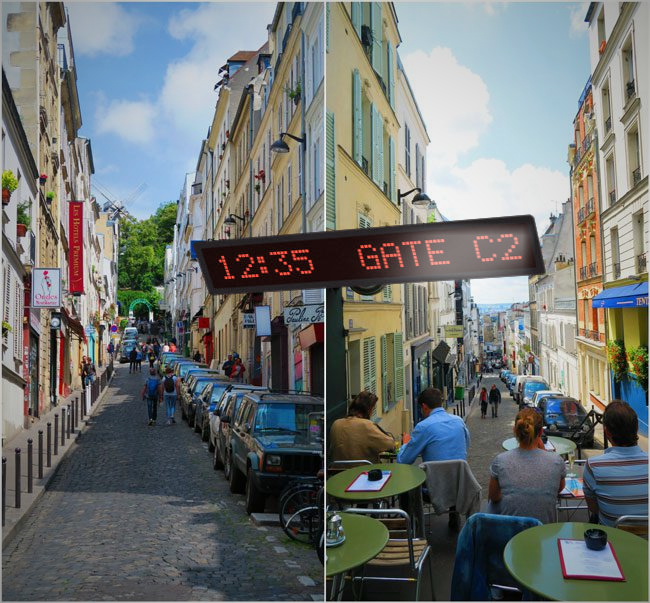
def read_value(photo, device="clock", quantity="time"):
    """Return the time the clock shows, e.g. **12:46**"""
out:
**12:35**
